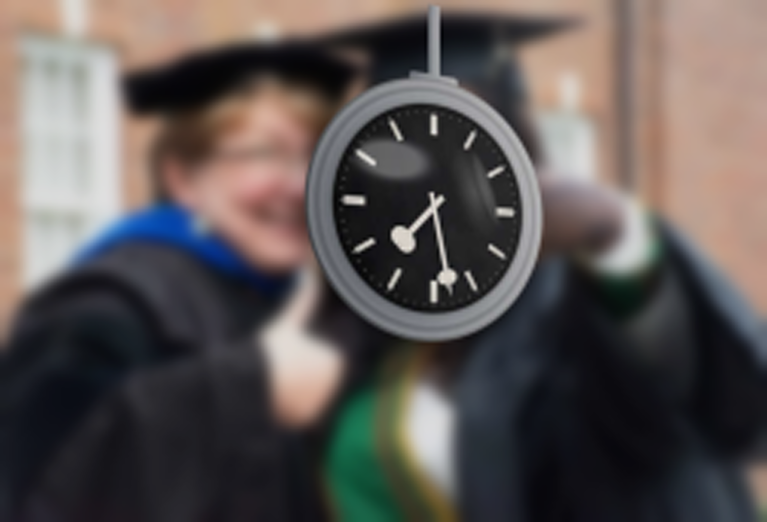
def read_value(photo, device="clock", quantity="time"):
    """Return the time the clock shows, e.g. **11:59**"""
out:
**7:28**
